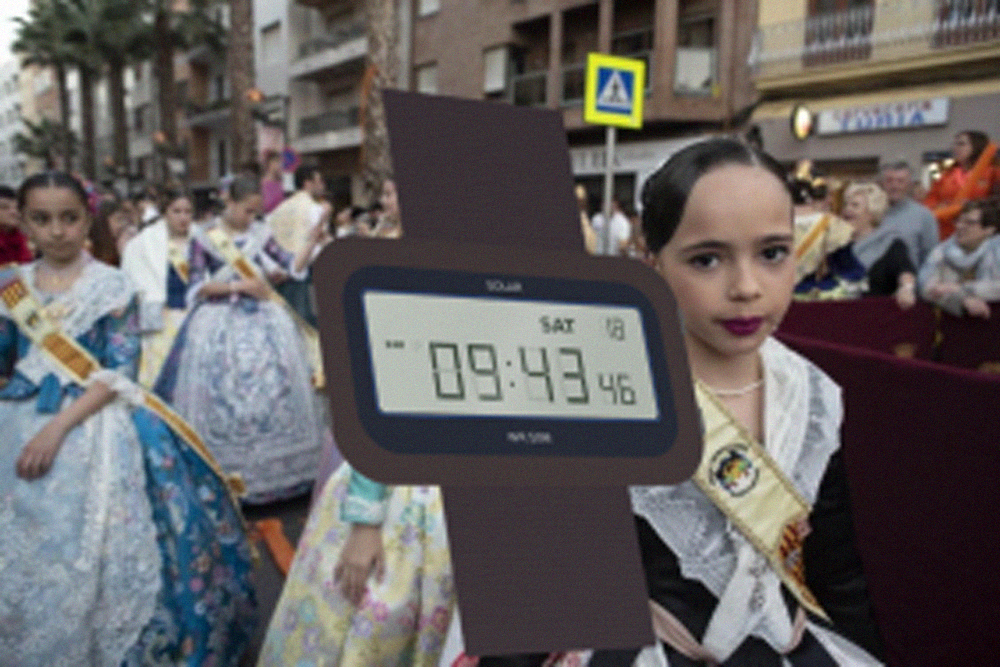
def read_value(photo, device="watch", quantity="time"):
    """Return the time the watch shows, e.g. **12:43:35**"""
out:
**9:43:46**
